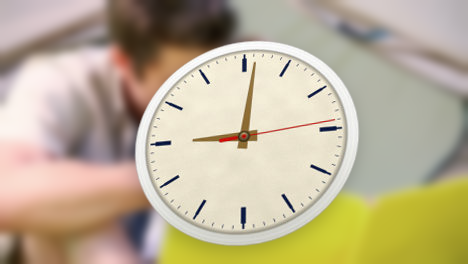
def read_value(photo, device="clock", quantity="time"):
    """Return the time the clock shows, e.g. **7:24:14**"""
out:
**9:01:14**
